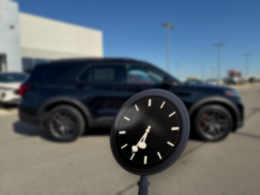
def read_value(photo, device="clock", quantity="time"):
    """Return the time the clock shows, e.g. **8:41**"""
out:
**6:36**
